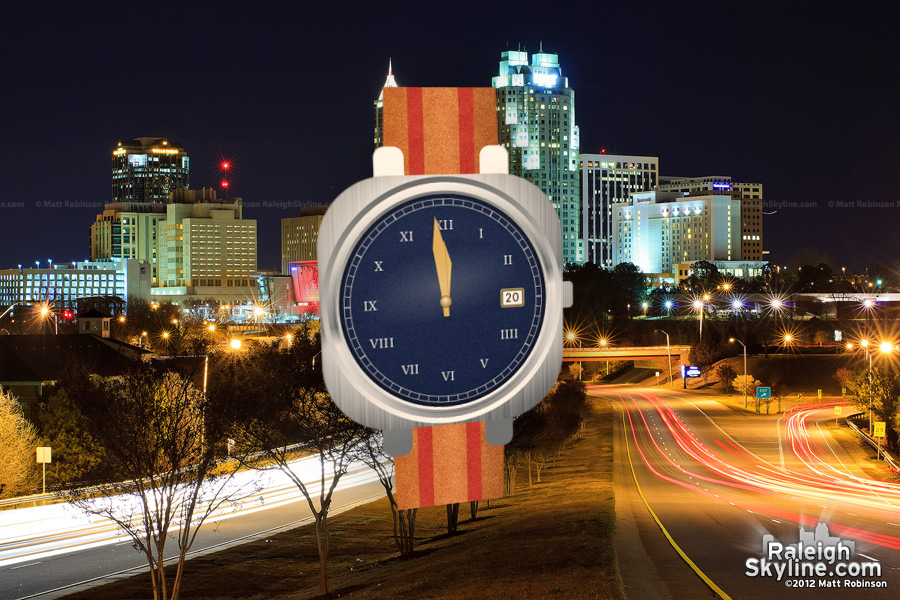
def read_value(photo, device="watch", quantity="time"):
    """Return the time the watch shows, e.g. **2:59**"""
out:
**11:59**
